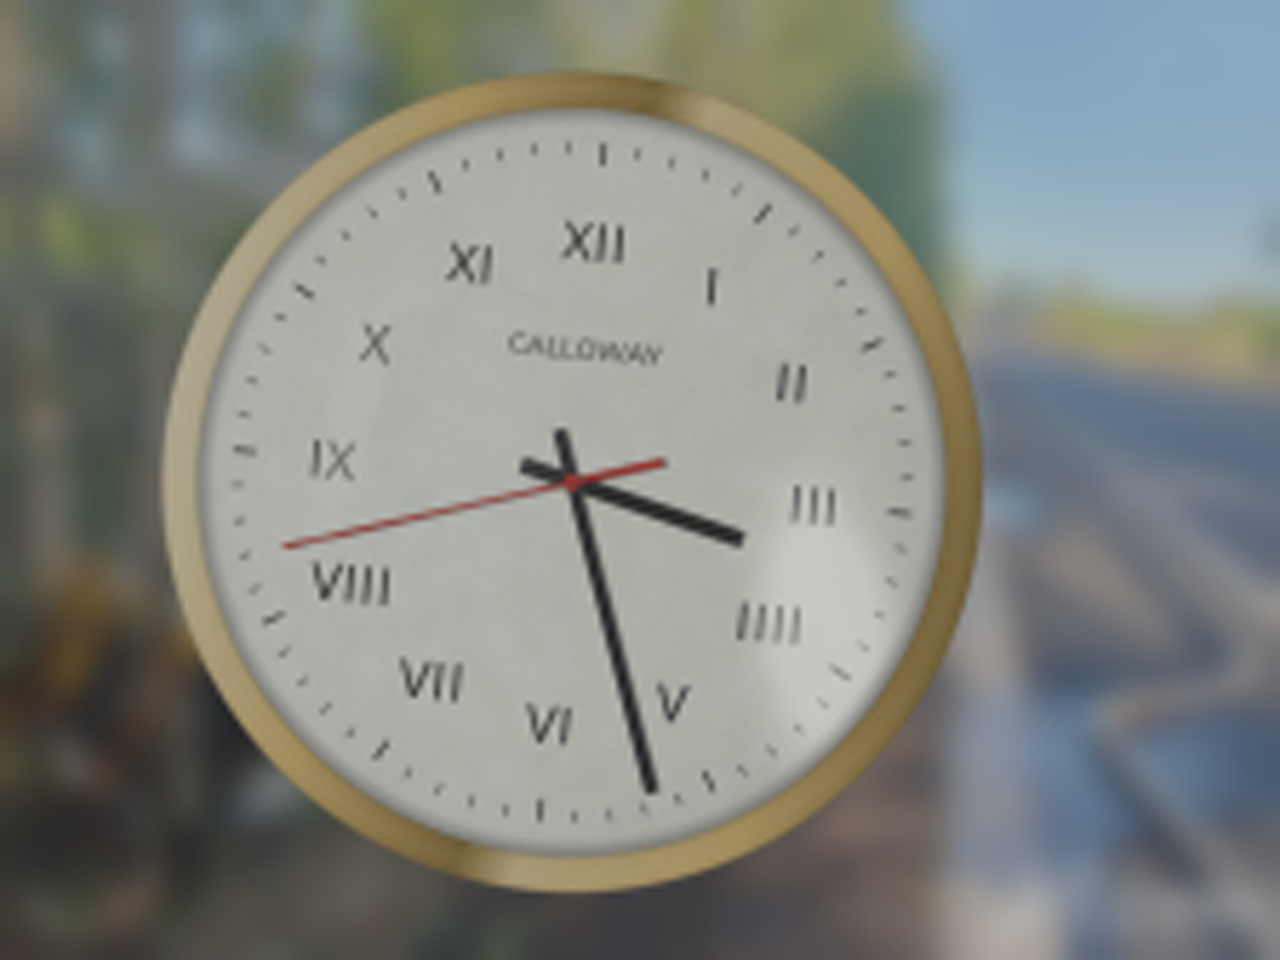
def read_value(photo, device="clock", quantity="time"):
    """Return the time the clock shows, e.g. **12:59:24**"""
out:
**3:26:42**
